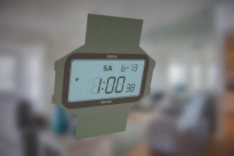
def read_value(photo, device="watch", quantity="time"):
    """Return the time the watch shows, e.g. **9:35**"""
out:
**1:00**
